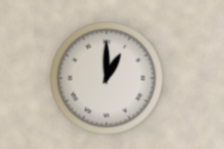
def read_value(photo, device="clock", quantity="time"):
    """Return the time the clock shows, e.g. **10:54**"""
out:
**1:00**
